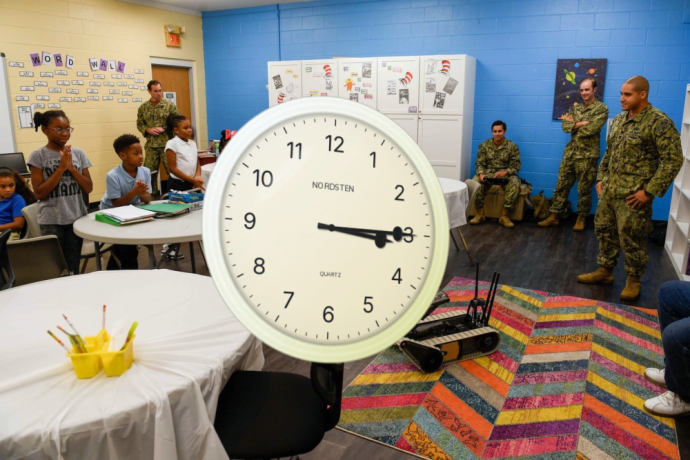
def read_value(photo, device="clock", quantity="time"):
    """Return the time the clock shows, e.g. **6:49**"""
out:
**3:15**
